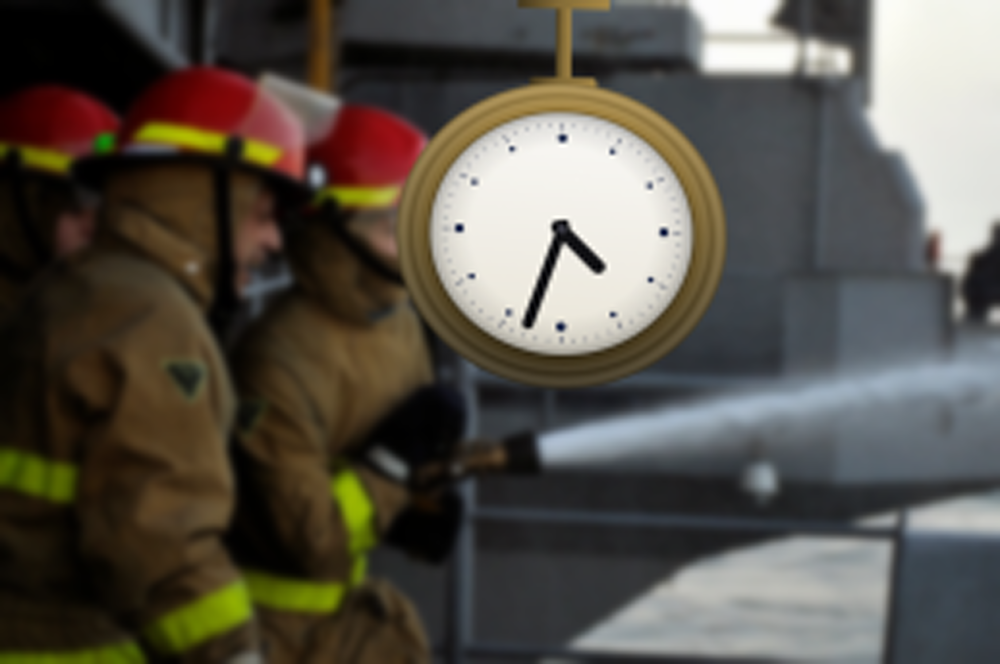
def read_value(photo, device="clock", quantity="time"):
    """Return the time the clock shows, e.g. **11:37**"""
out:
**4:33**
